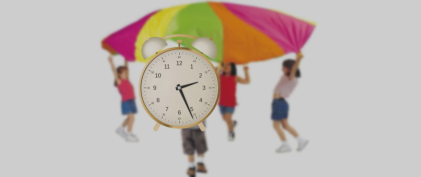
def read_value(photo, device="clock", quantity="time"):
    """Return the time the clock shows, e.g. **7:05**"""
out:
**2:26**
